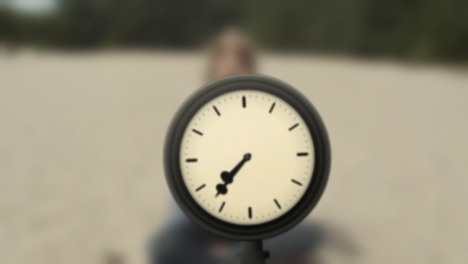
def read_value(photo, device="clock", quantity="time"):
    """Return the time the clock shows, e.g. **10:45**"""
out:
**7:37**
